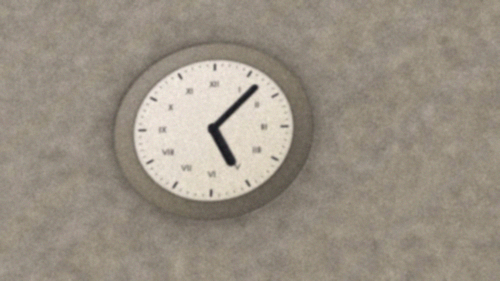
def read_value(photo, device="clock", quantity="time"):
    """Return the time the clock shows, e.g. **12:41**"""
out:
**5:07**
